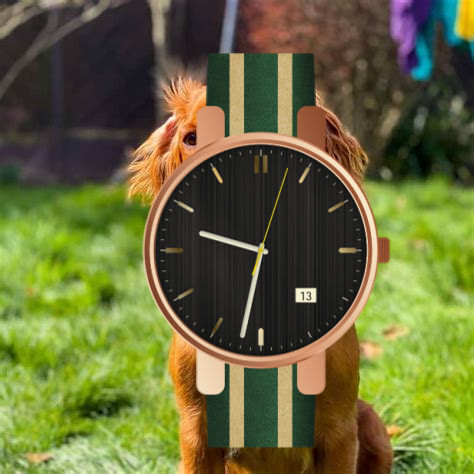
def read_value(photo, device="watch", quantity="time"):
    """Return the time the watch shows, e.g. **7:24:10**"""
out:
**9:32:03**
